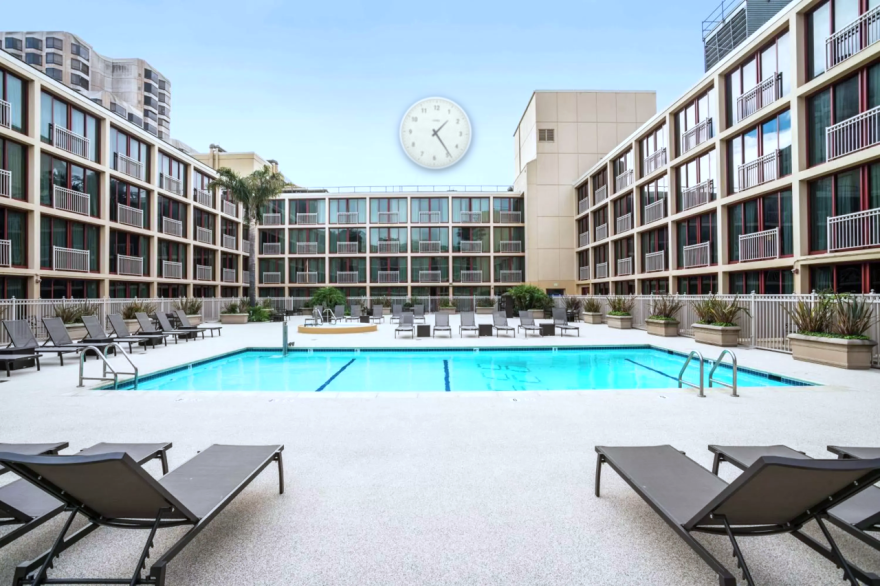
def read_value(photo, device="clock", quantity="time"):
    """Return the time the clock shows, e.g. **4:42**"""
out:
**1:24**
